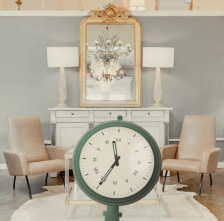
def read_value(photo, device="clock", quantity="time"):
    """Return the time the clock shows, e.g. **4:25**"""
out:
**11:35**
